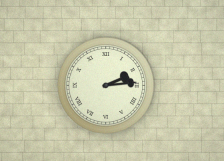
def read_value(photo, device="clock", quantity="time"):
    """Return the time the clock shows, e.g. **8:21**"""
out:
**2:14**
